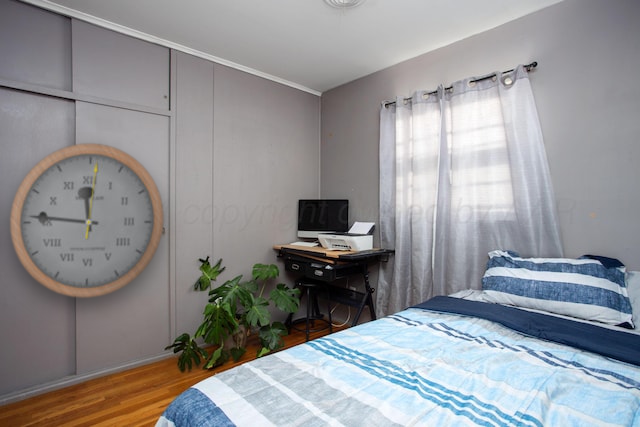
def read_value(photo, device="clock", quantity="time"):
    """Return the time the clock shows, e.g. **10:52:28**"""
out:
**11:46:01**
